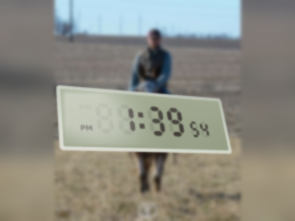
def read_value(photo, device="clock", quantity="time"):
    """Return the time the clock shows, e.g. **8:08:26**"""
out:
**1:39:54**
